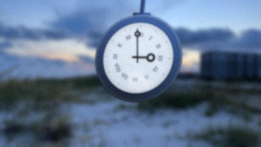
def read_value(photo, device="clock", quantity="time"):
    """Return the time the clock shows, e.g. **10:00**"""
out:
**2:59**
